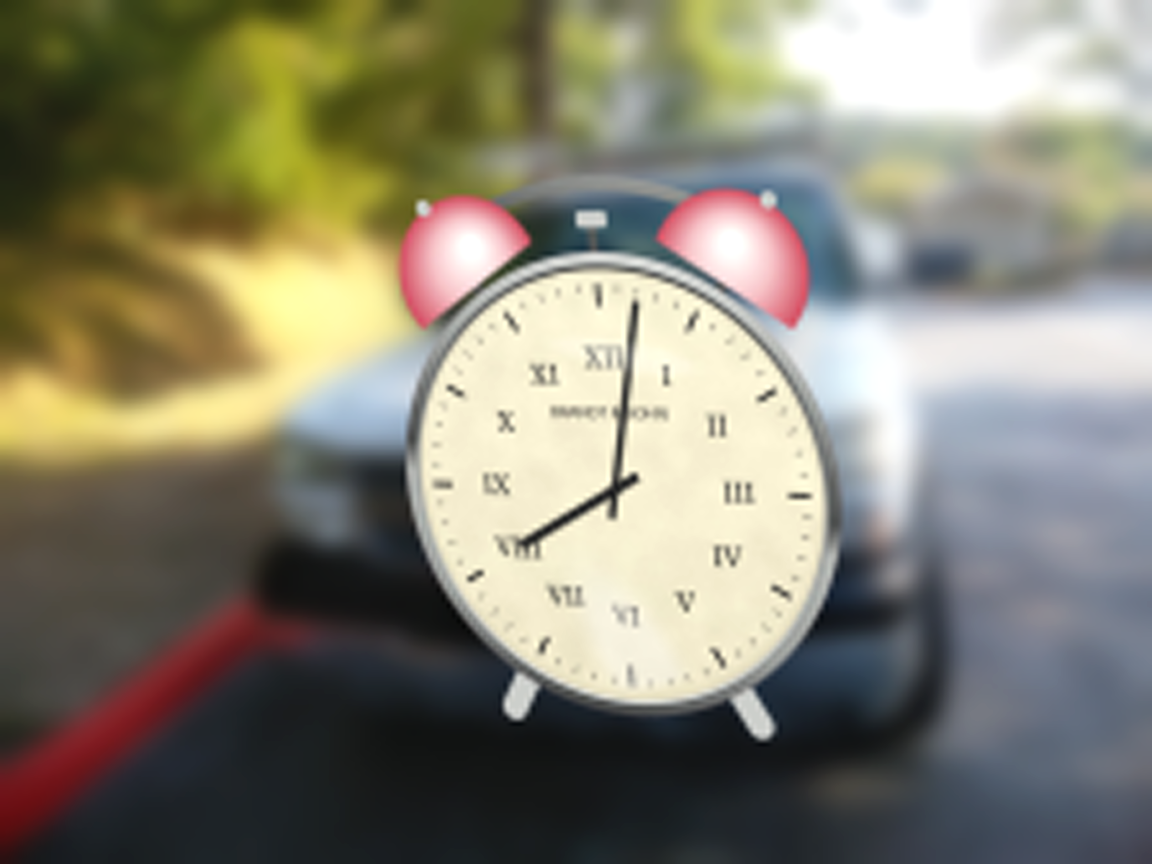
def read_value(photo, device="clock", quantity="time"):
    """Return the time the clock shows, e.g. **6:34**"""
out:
**8:02**
